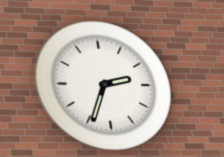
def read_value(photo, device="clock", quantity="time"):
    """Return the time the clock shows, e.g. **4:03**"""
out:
**2:34**
